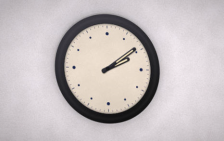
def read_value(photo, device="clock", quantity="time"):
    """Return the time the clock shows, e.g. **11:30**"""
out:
**2:09**
